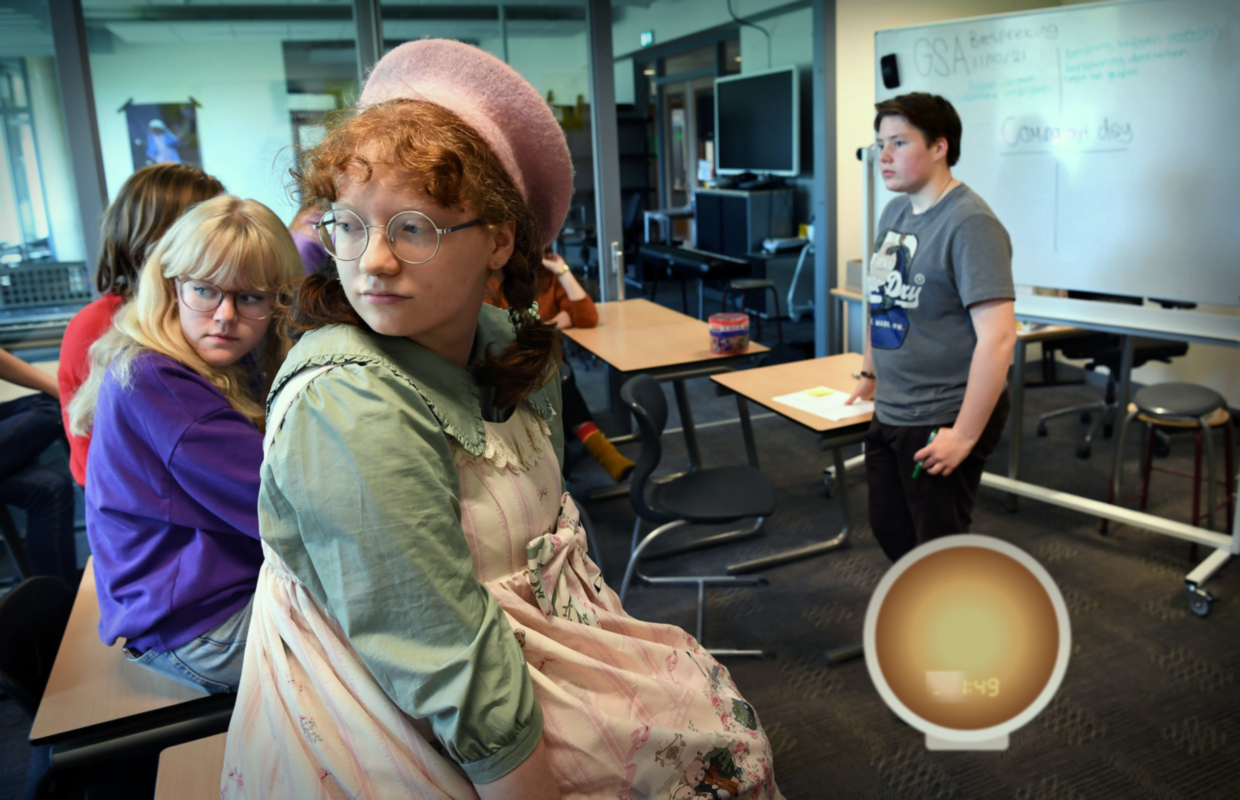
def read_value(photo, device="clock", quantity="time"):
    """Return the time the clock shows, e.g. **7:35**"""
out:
**1:49**
